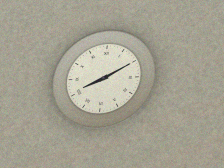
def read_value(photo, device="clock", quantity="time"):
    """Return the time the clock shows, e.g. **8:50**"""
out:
**8:10**
